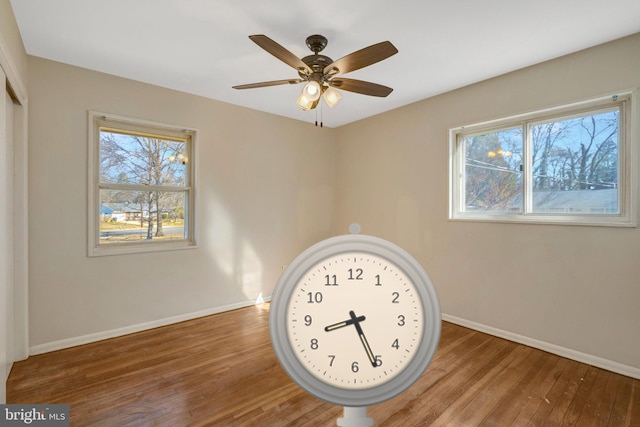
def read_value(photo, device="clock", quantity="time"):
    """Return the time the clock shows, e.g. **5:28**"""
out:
**8:26**
